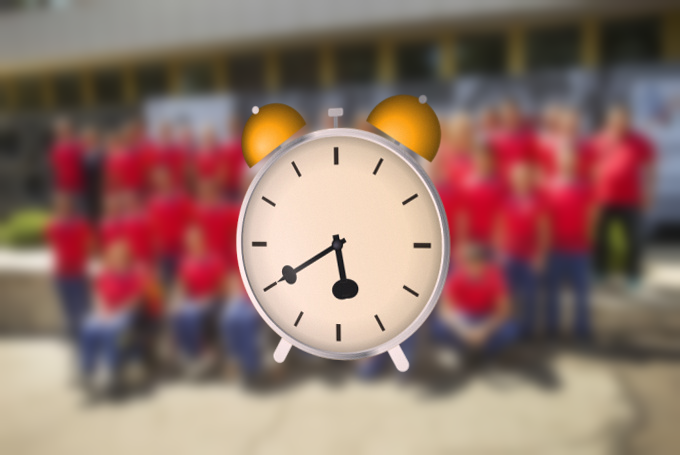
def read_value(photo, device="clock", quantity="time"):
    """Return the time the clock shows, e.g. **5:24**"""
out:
**5:40**
